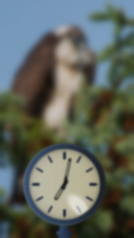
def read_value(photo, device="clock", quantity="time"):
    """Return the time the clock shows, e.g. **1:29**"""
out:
**7:02**
